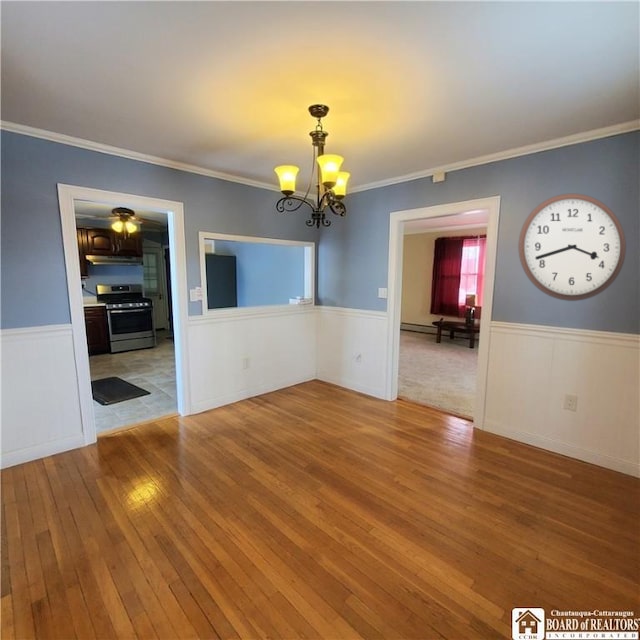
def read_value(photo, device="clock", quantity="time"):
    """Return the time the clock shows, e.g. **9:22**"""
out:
**3:42**
